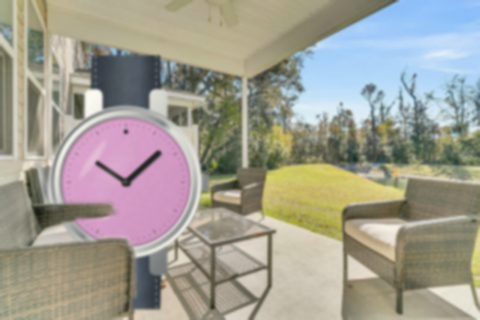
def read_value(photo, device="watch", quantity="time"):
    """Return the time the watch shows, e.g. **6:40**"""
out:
**10:08**
